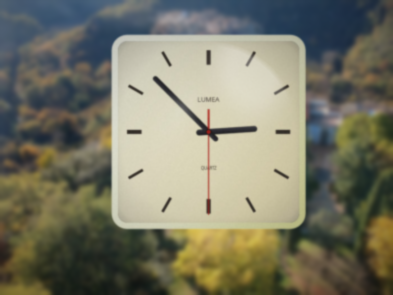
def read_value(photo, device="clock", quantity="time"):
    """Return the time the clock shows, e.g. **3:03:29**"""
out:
**2:52:30**
